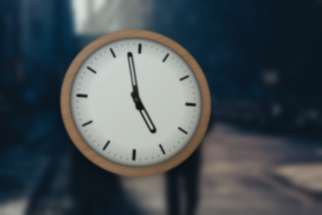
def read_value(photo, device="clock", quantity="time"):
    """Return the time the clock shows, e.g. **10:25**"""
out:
**4:58**
